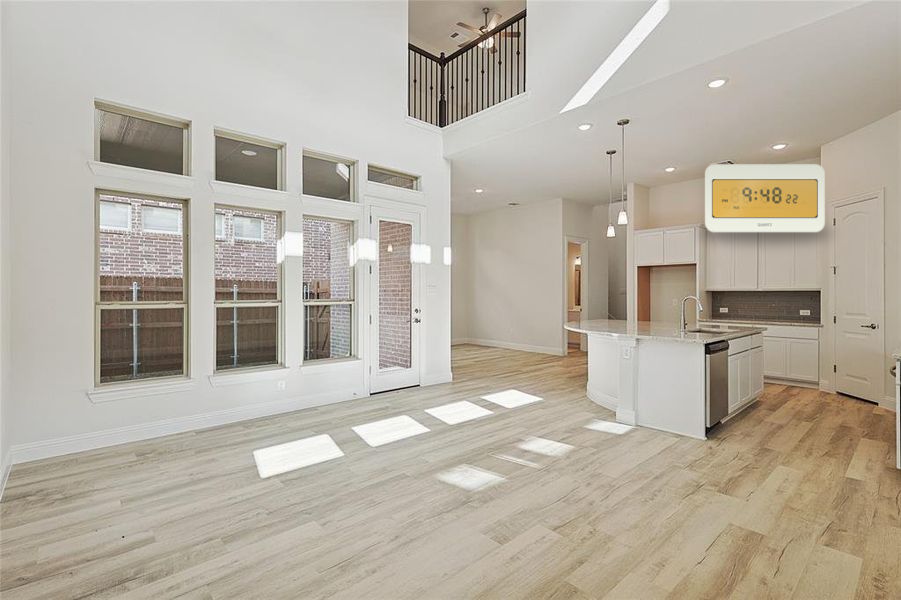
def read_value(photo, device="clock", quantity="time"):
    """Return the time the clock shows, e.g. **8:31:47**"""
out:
**9:48:22**
